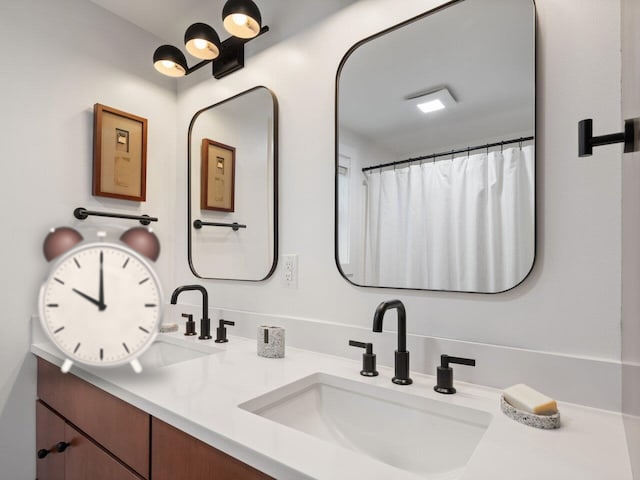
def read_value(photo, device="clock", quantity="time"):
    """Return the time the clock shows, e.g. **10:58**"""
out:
**10:00**
